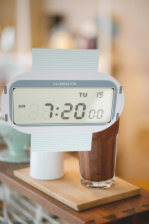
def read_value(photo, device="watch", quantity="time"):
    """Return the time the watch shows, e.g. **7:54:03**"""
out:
**7:20:00**
